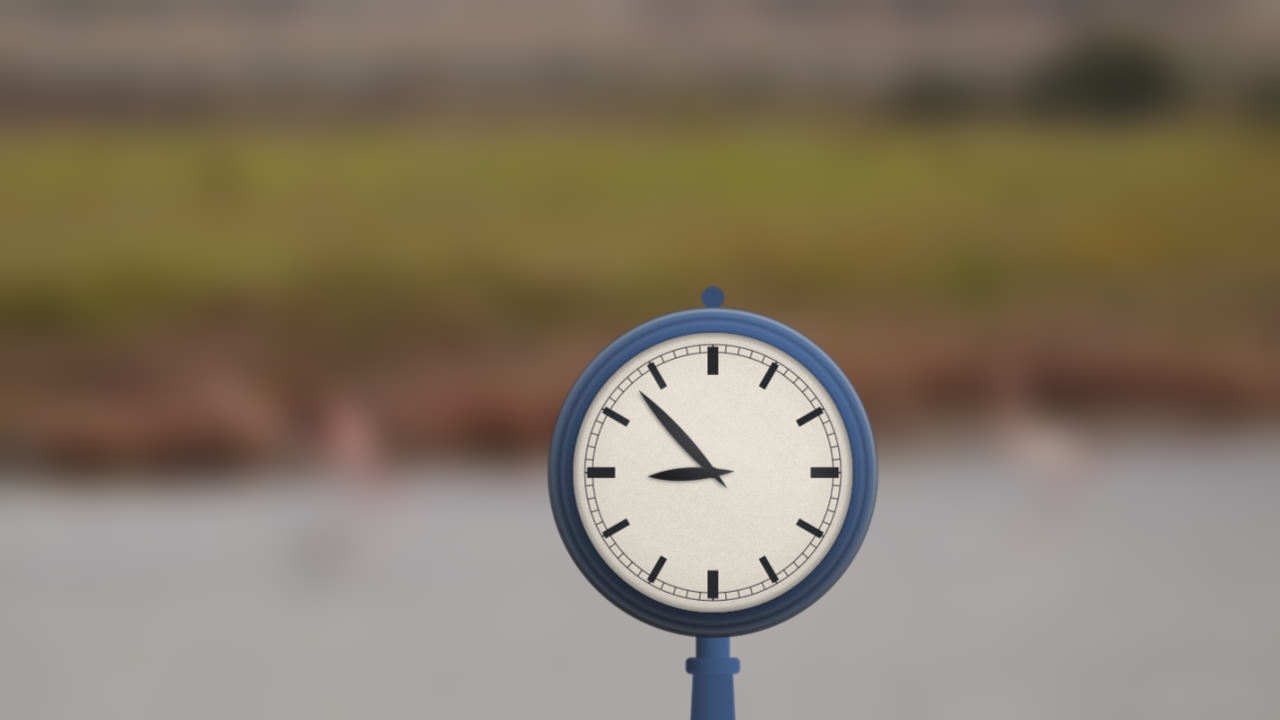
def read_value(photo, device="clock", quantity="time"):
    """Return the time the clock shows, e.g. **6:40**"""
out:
**8:53**
